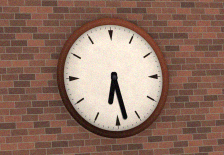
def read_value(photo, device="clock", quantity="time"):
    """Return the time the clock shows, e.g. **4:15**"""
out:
**6:28**
